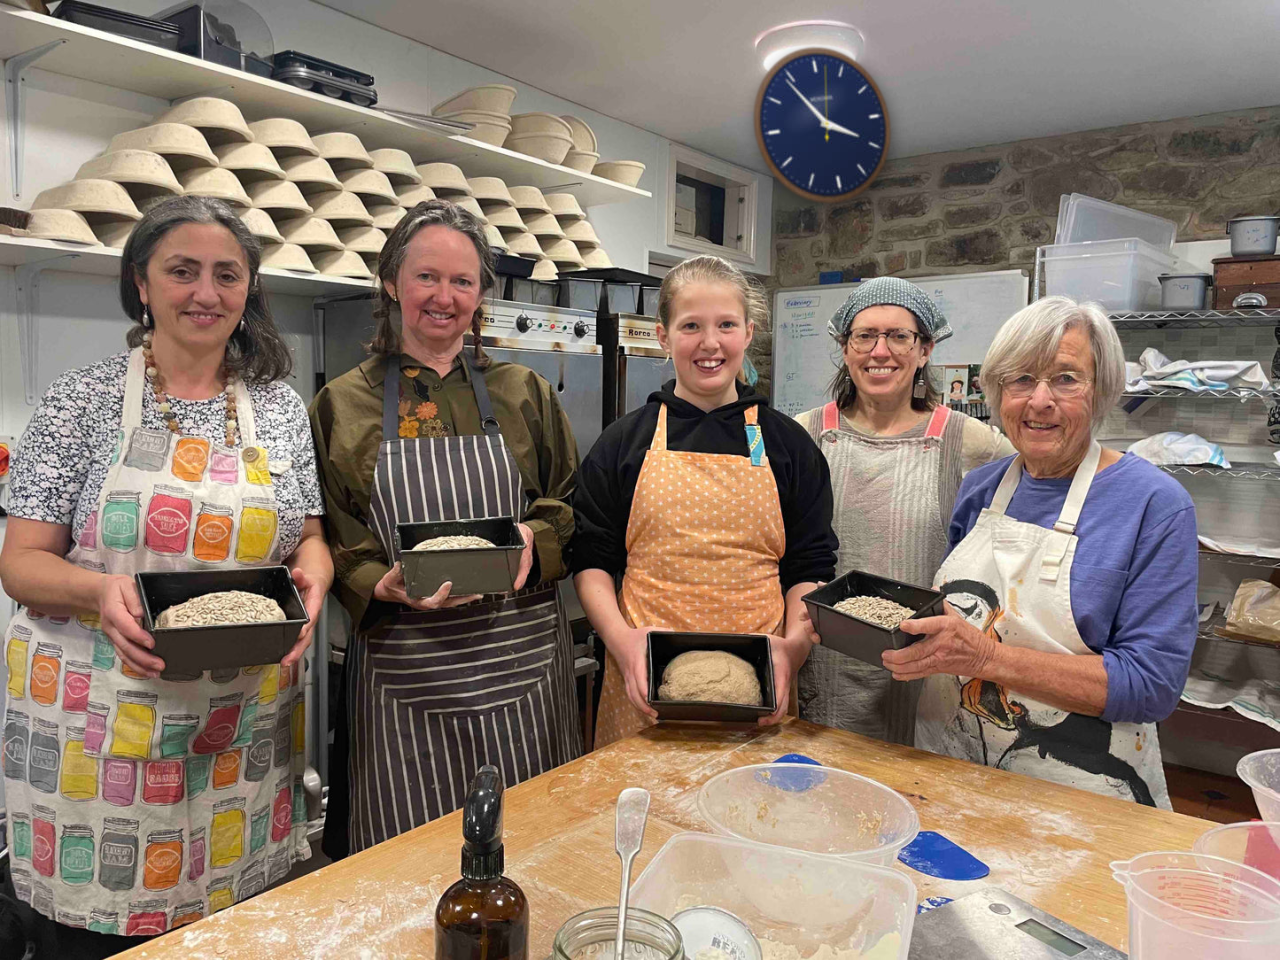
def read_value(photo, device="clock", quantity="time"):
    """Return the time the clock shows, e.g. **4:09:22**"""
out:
**3:54:02**
